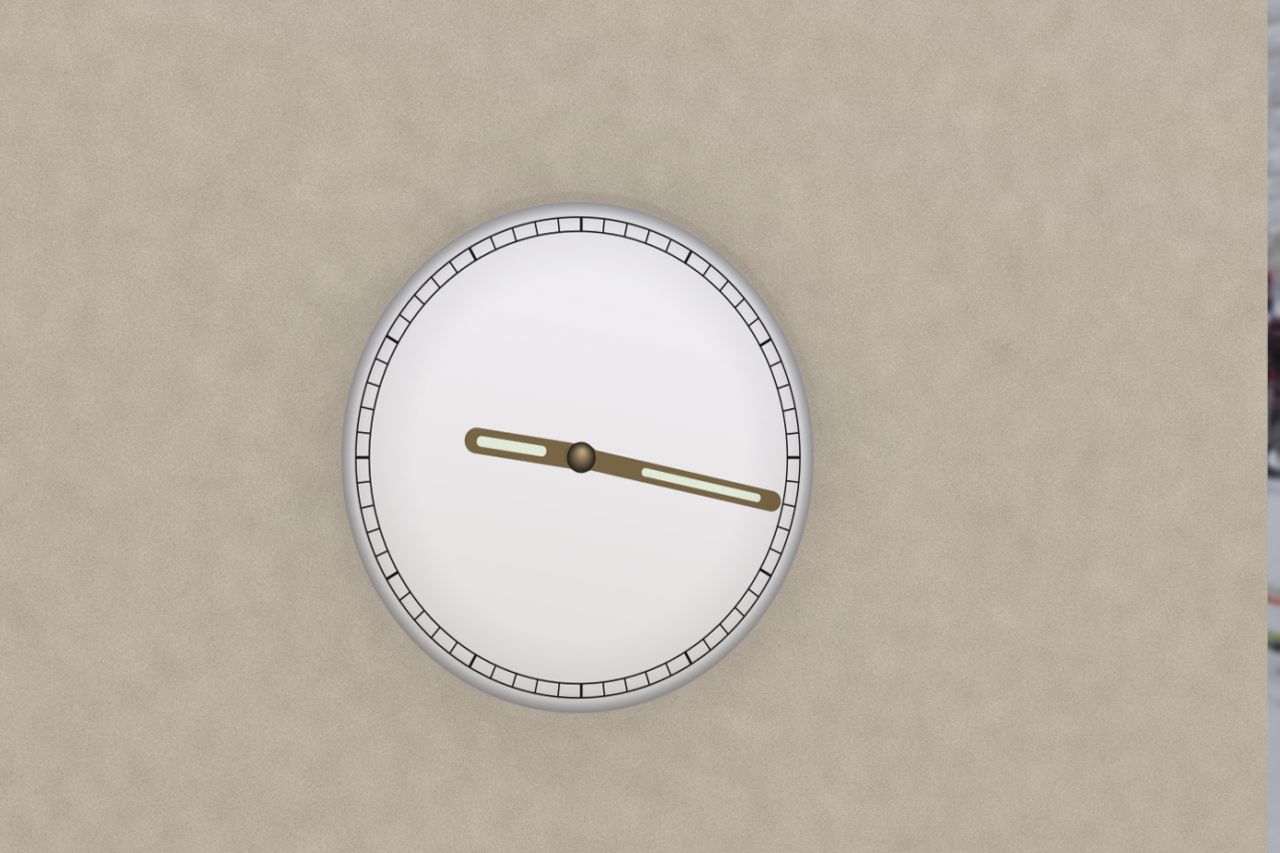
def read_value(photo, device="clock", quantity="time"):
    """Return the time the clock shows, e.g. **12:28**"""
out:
**9:17**
